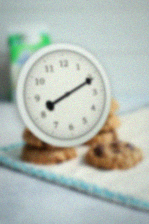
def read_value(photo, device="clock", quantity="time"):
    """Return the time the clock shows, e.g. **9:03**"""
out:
**8:11**
